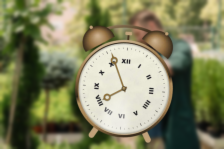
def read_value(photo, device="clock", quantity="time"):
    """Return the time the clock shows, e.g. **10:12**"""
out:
**7:56**
